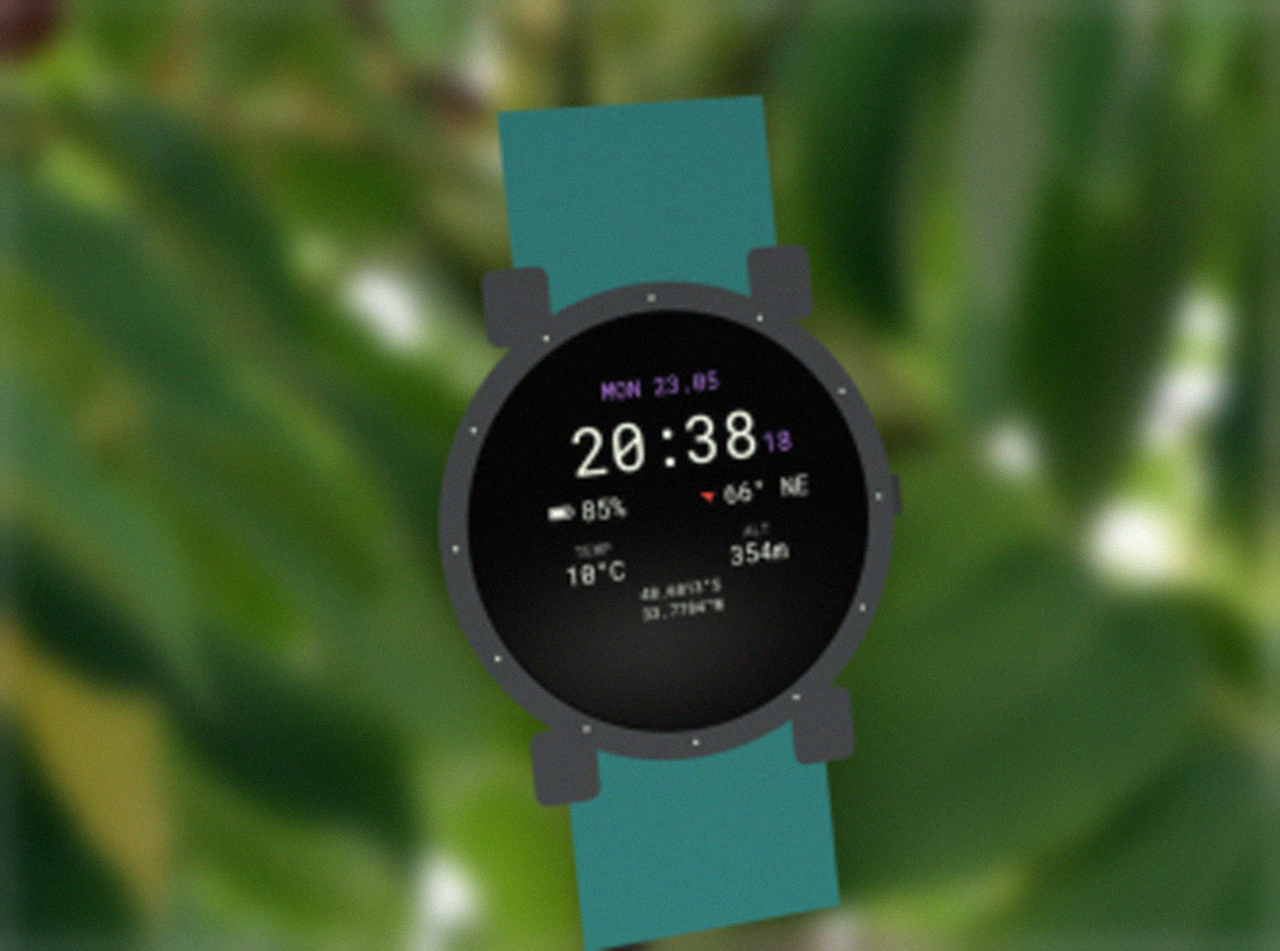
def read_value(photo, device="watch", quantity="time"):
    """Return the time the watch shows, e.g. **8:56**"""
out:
**20:38**
